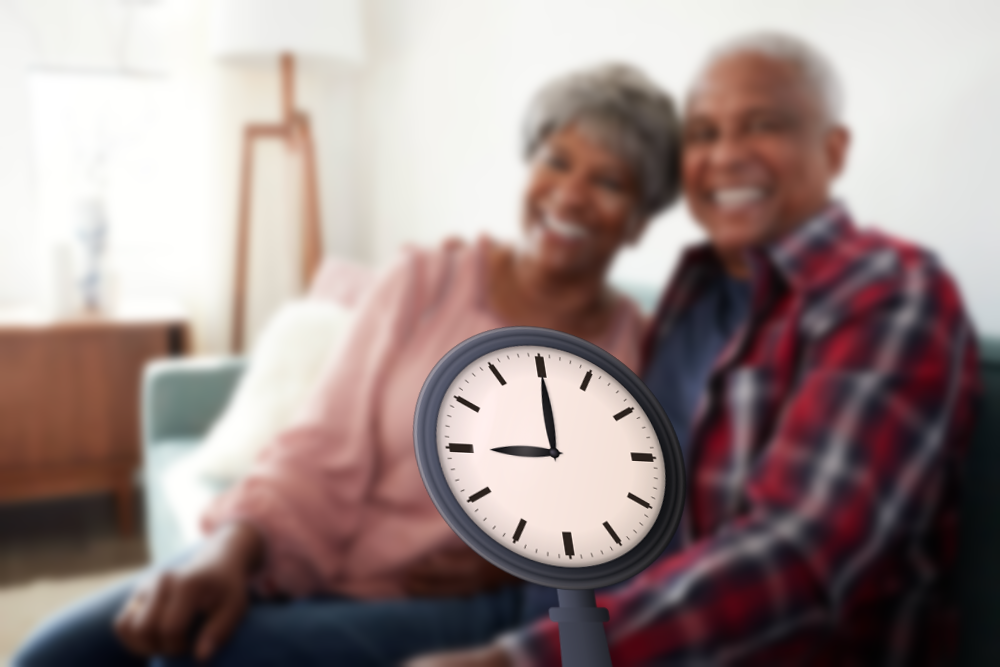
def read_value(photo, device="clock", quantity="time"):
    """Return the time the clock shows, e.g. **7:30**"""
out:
**9:00**
